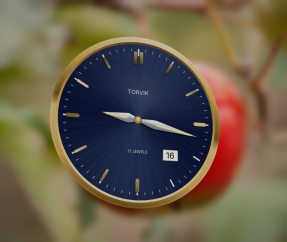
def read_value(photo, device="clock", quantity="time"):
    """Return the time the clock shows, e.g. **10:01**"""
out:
**9:17**
